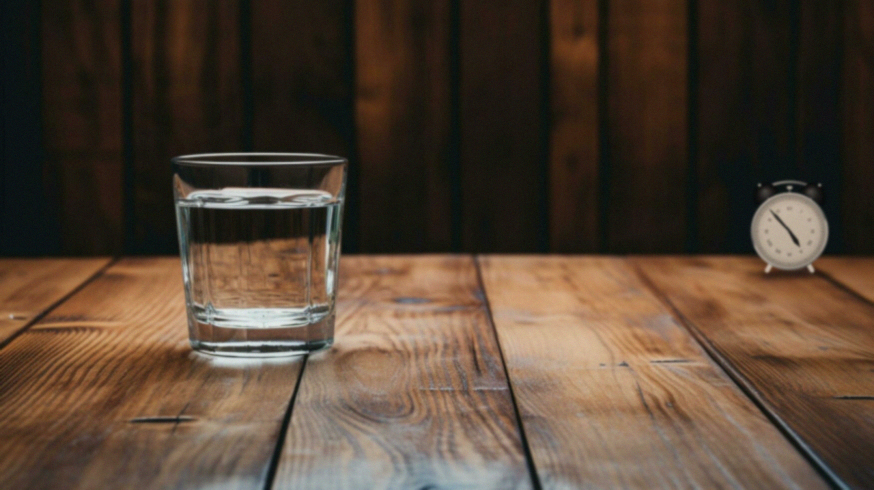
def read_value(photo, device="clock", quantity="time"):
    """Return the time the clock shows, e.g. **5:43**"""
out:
**4:53**
